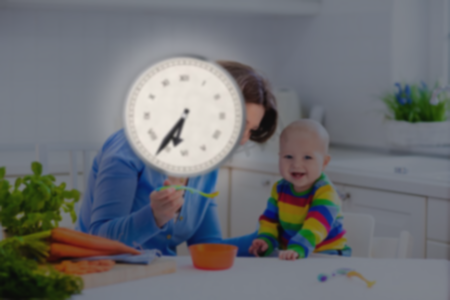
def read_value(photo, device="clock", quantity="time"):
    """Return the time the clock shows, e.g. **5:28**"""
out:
**6:36**
